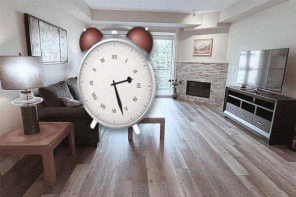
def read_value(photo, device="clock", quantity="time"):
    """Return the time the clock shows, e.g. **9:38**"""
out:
**2:27**
